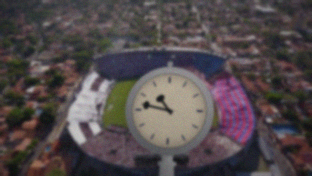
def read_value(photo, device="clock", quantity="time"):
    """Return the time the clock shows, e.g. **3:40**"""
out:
**10:47**
